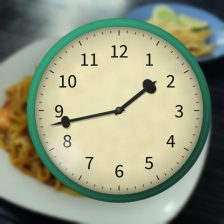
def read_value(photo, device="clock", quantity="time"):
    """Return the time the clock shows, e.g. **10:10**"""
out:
**1:43**
